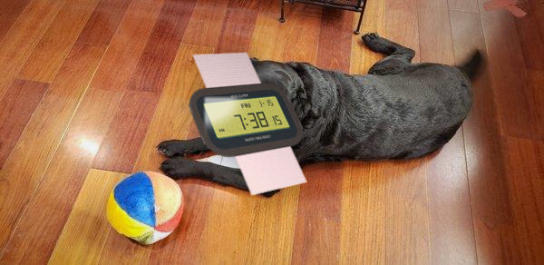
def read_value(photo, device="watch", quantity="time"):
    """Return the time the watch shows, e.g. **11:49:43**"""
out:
**7:38:15**
